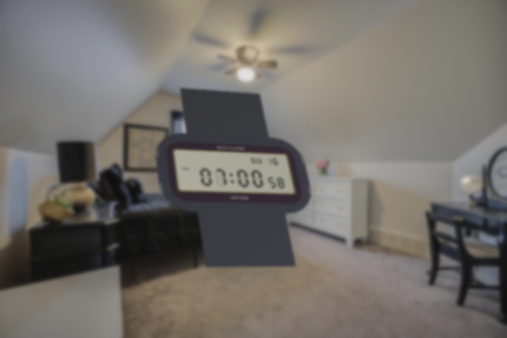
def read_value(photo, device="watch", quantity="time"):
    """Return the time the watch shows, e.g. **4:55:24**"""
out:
**7:00:58**
